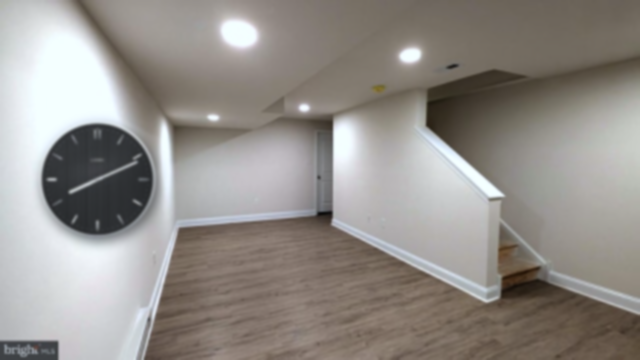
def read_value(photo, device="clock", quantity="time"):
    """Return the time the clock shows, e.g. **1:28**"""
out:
**8:11**
